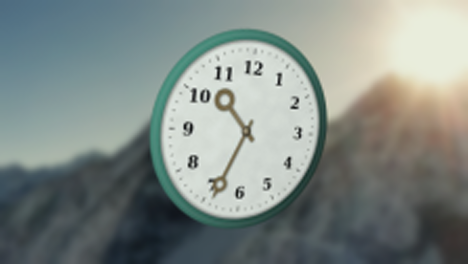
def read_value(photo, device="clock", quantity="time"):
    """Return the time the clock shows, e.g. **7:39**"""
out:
**10:34**
